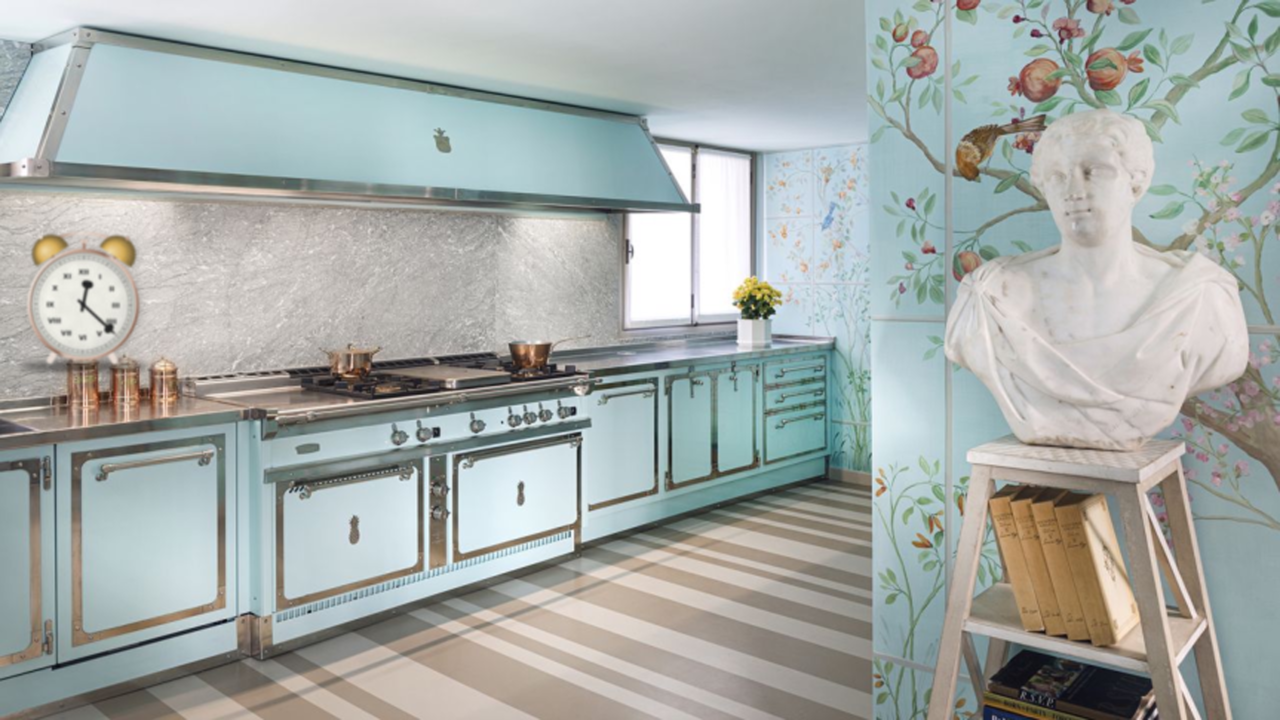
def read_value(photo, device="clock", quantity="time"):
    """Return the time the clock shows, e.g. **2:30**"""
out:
**12:22**
